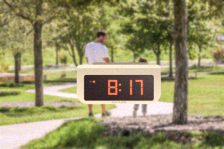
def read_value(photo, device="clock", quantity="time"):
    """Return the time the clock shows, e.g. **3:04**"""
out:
**8:17**
